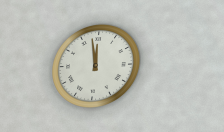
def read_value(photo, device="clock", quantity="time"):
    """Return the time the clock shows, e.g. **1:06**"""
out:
**11:58**
